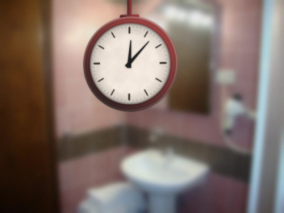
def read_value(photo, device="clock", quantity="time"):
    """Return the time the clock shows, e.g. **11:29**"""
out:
**12:07**
